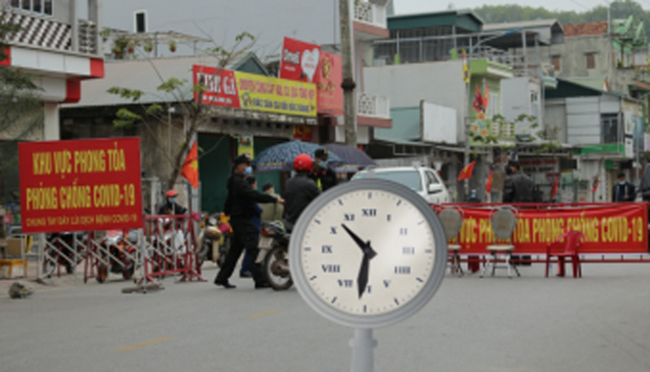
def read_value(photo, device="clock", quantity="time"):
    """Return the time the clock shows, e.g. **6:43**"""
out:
**10:31**
